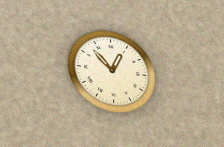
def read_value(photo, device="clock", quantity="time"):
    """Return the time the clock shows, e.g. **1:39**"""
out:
**12:53**
